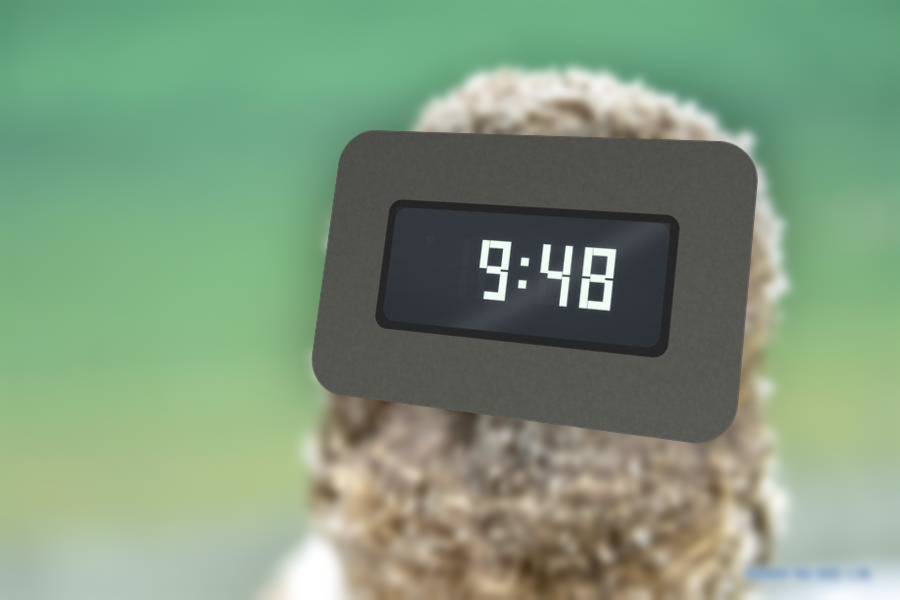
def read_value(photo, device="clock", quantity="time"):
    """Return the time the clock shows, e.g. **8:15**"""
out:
**9:48**
